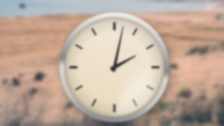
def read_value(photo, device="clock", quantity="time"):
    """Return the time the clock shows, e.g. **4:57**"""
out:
**2:02**
